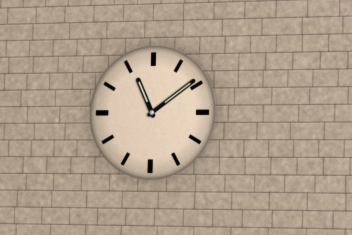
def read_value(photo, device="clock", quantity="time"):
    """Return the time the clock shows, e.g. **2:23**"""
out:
**11:09**
